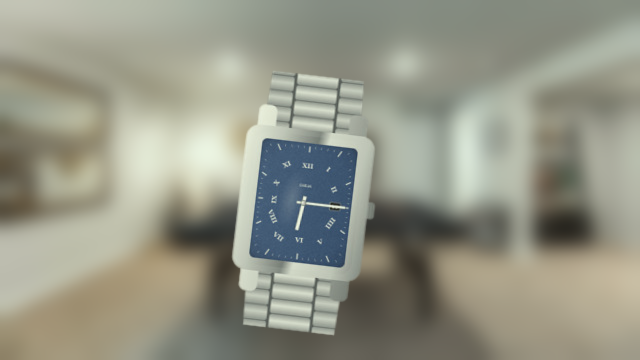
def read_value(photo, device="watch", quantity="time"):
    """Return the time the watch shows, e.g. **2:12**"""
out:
**6:15**
